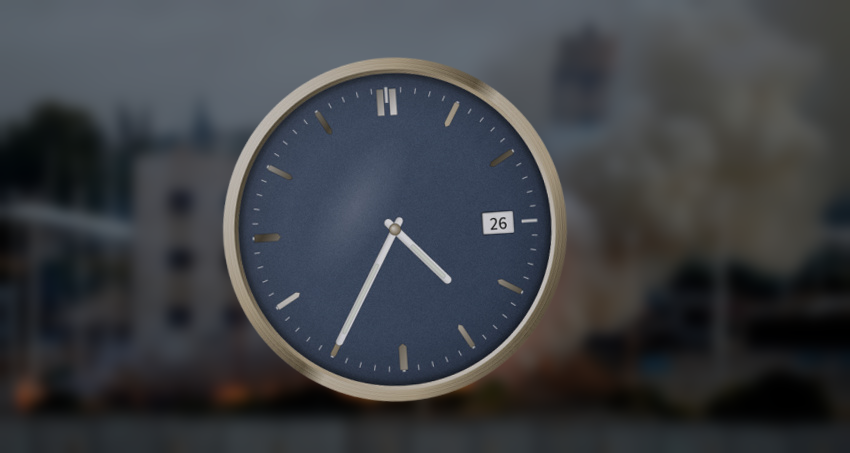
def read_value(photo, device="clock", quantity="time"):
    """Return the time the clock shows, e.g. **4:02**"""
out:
**4:35**
